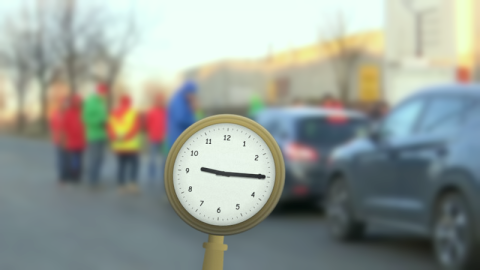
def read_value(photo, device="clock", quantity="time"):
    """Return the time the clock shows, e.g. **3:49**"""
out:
**9:15**
